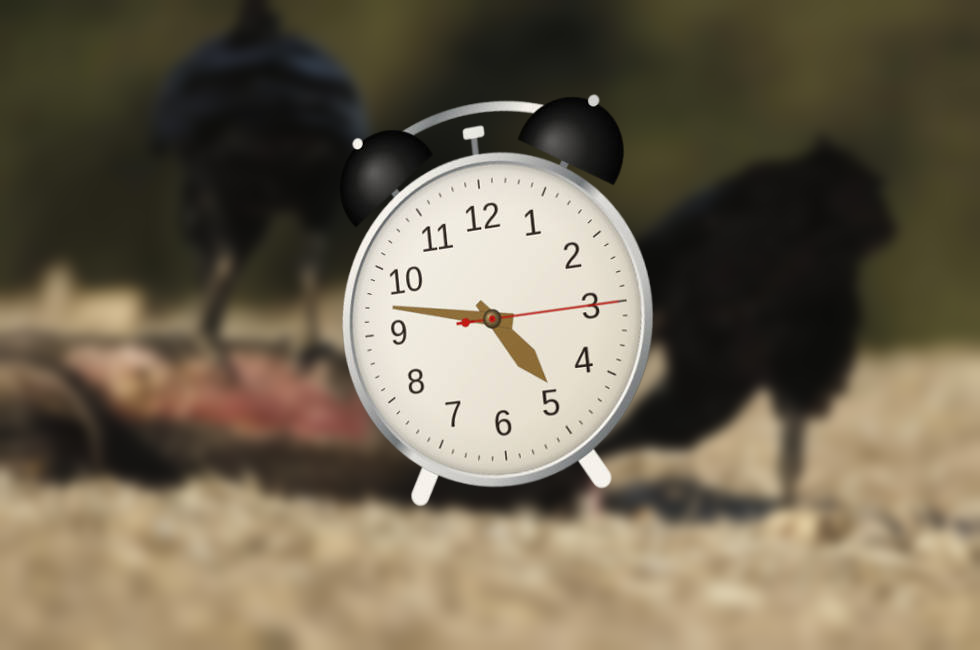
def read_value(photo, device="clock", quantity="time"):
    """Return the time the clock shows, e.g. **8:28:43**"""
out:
**4:47:15**
